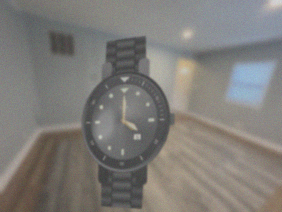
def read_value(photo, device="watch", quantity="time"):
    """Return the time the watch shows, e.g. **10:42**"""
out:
**4:00**
